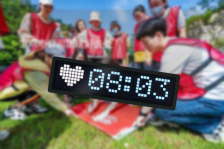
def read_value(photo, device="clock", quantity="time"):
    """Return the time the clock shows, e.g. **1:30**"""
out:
**8:03**
